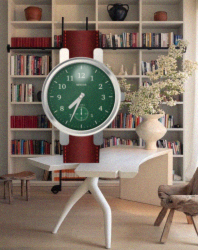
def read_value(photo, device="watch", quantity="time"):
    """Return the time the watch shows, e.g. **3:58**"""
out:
**7:34**
